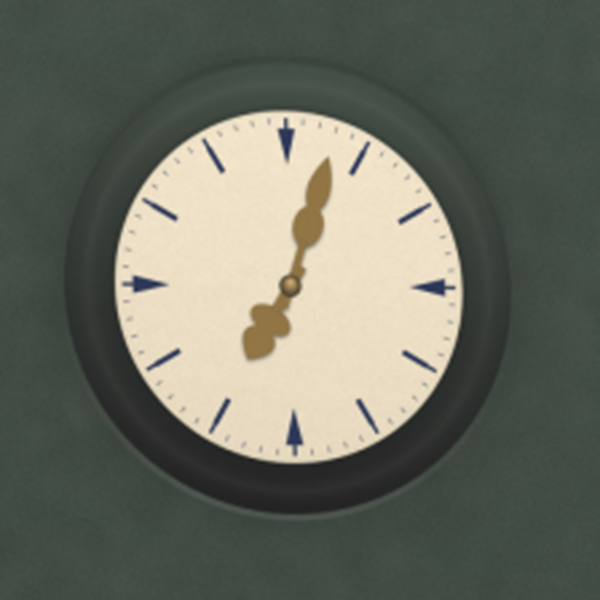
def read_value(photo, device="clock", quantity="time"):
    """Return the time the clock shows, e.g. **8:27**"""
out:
**7:03**
